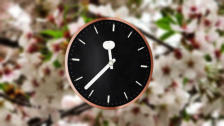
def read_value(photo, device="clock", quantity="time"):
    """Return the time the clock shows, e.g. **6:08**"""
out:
**11:37**
